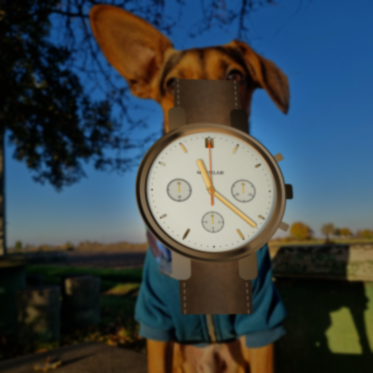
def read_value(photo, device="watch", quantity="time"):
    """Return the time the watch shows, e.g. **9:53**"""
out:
**11:22**
